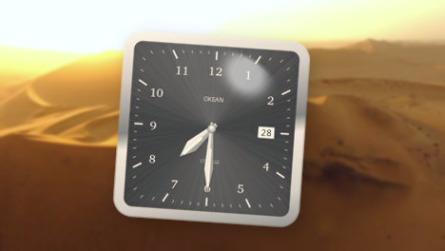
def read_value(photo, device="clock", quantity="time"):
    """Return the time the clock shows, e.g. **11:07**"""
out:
**7:30**
